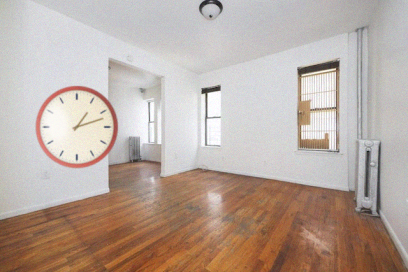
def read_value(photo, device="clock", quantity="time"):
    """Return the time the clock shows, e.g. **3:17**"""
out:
**1:12**
